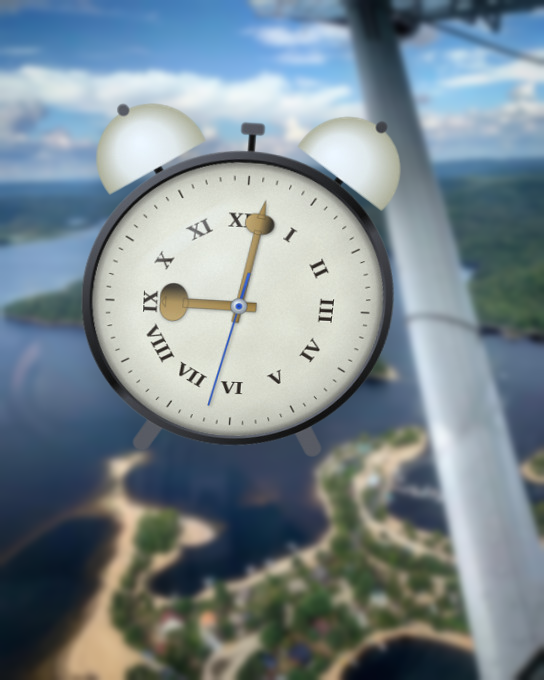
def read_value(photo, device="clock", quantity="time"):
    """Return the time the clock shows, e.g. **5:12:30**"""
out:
**9:01:32**
